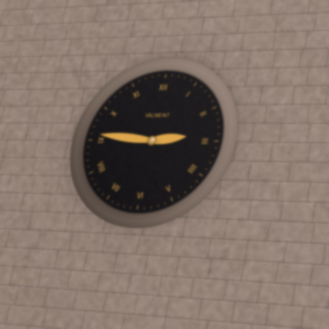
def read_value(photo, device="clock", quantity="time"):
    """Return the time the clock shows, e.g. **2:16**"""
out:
**2:46**
